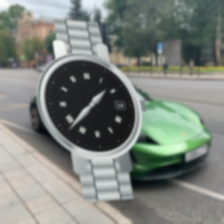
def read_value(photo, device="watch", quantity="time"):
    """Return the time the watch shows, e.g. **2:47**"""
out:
**1:38**
